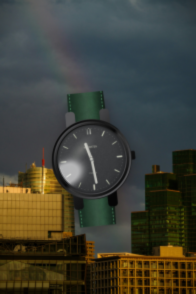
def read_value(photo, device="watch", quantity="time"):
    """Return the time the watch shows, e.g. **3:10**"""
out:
**11:29**
